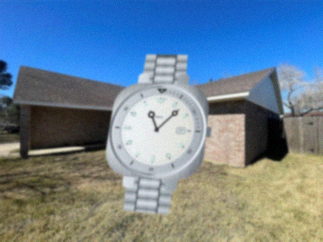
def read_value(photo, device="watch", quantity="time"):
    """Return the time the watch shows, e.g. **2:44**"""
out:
**11:07**
